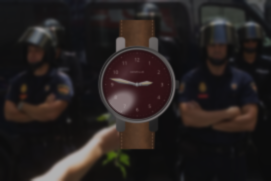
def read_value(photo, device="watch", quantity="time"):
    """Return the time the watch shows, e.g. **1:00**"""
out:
**2:47**
